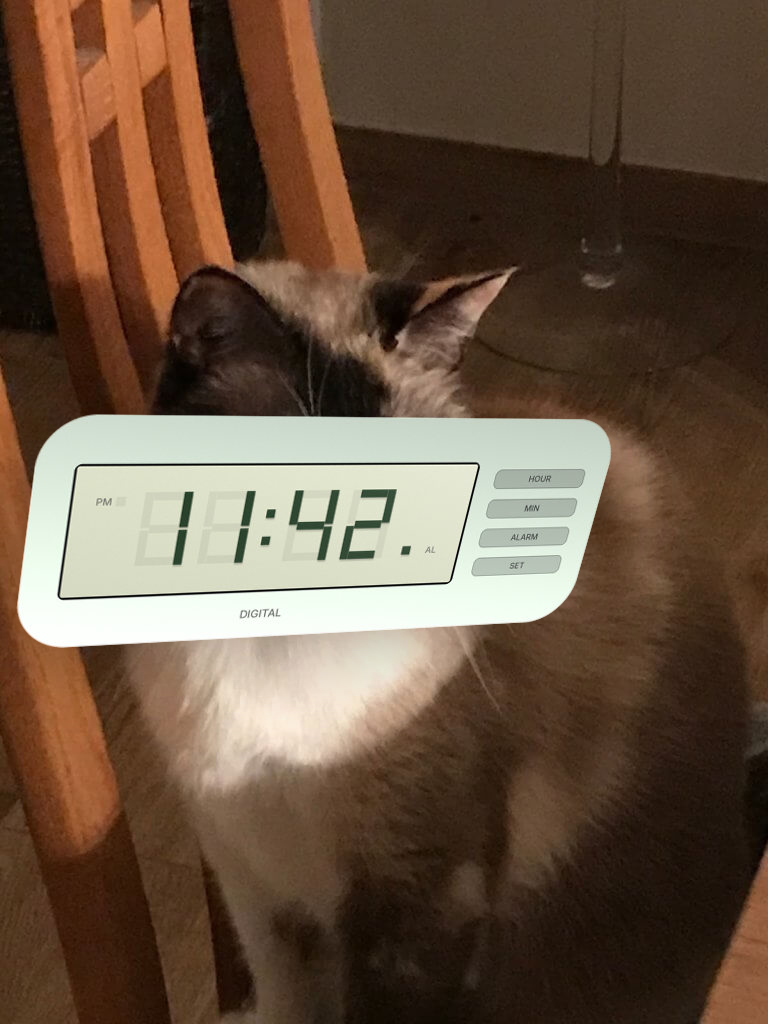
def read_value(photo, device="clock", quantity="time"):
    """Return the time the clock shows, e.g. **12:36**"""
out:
**11:42**
